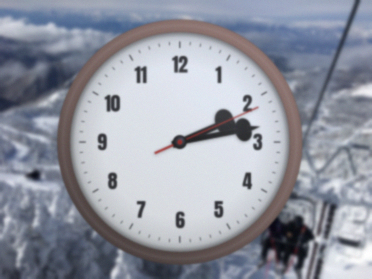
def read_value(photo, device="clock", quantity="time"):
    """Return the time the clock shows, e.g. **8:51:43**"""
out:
**2:13:11**
